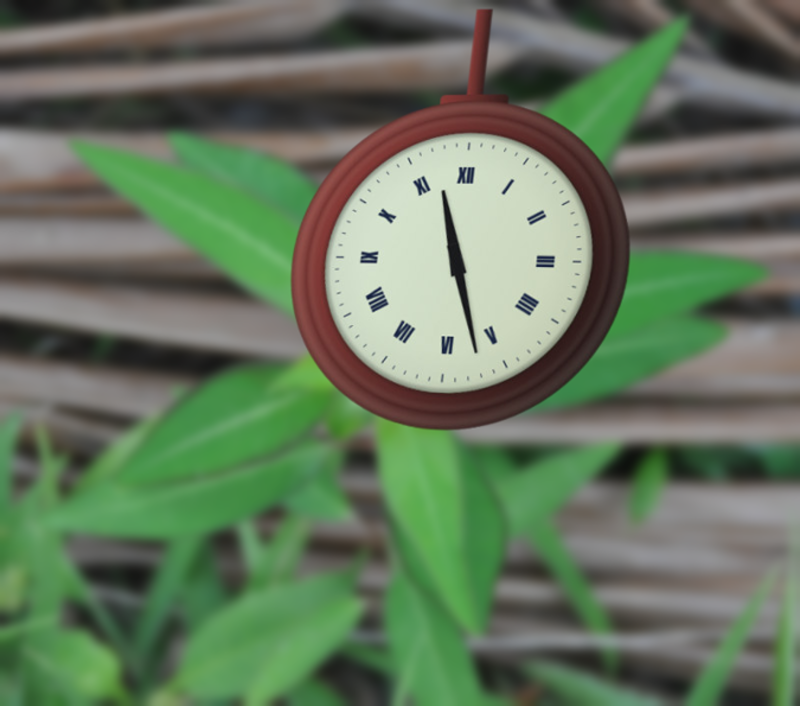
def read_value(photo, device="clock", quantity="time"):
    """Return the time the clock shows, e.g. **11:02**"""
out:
**11:27**
